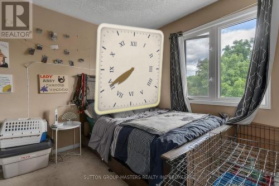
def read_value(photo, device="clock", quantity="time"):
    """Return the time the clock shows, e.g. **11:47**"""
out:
**7:40**
